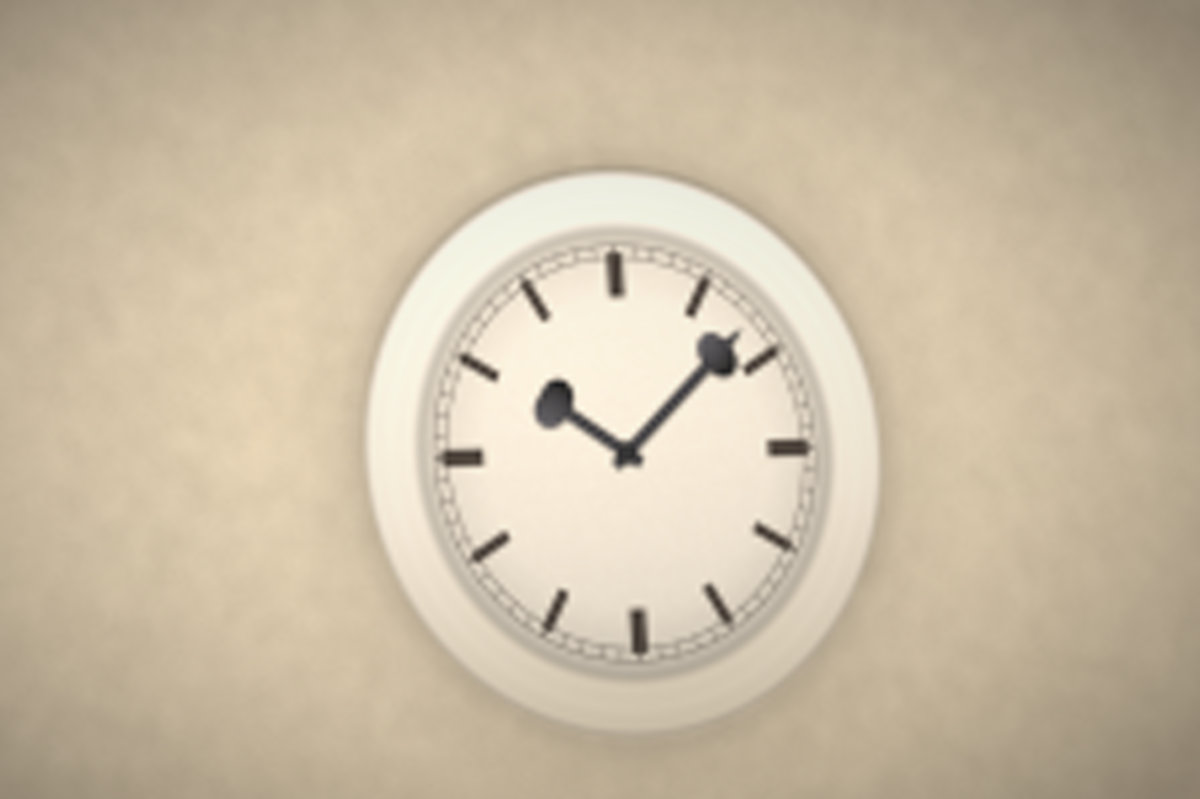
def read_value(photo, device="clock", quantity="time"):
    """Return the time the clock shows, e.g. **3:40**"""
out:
**10:08**
